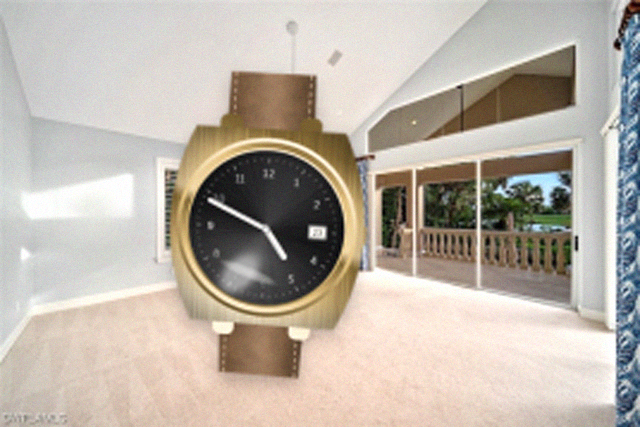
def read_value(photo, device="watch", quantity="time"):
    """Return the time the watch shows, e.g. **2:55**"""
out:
**4:49**
